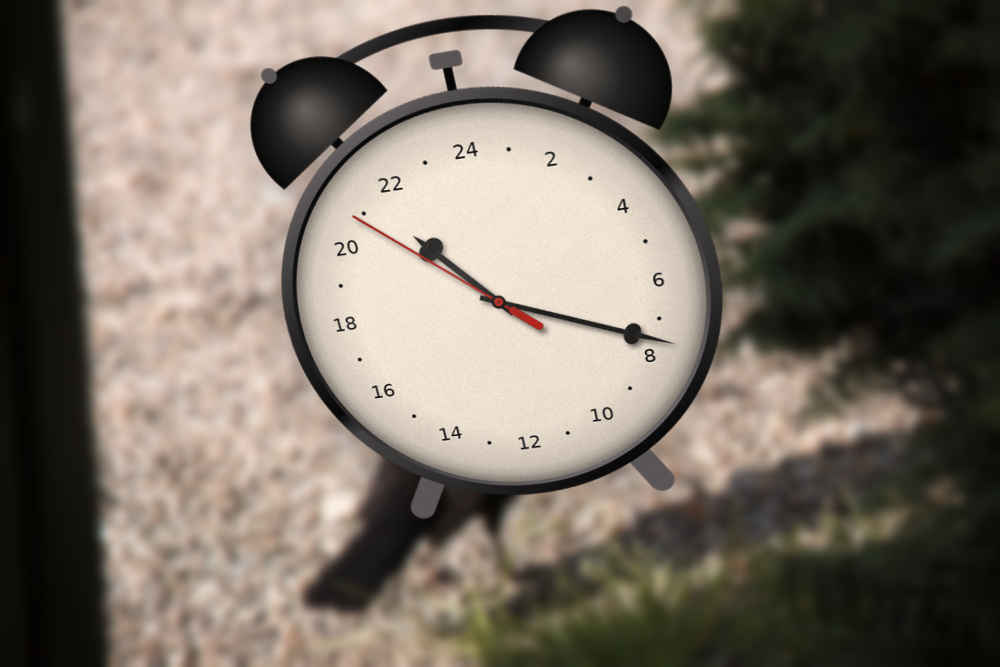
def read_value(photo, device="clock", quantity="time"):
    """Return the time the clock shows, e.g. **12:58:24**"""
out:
**21:18:52**
